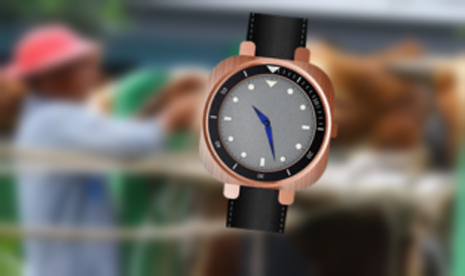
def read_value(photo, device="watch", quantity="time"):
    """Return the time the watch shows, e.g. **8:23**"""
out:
**10:27**
